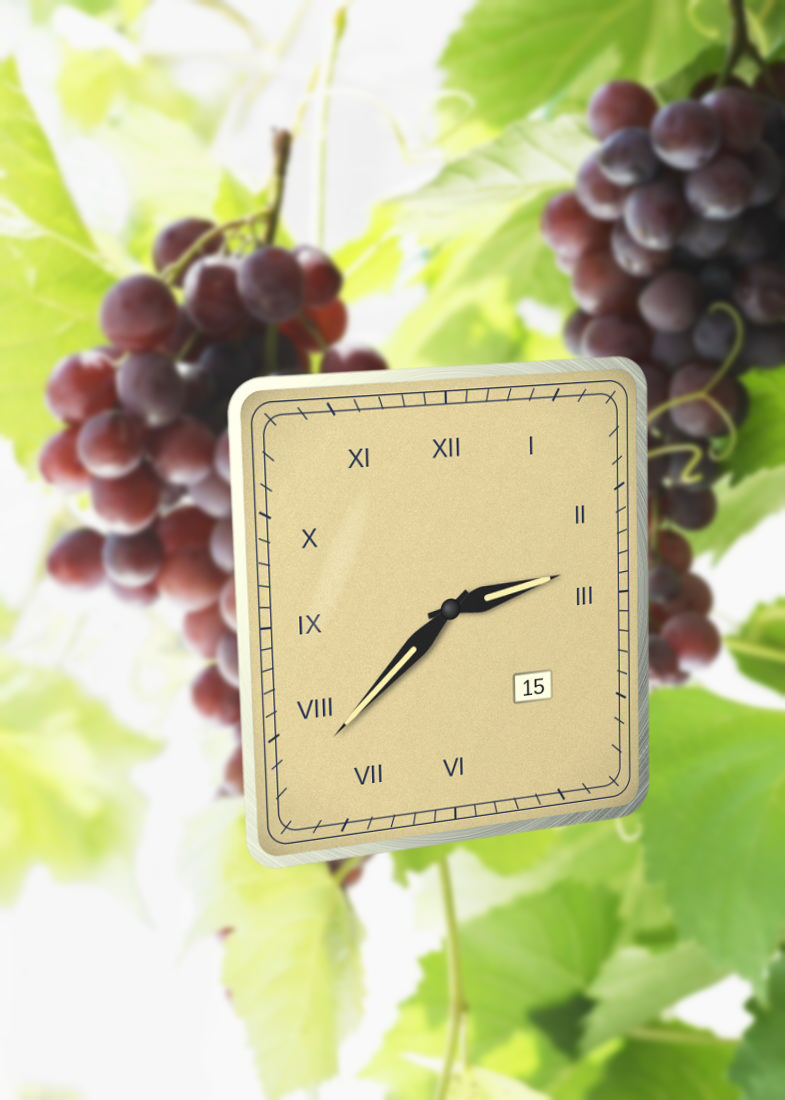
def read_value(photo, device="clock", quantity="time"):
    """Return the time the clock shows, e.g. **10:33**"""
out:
**2:38**
